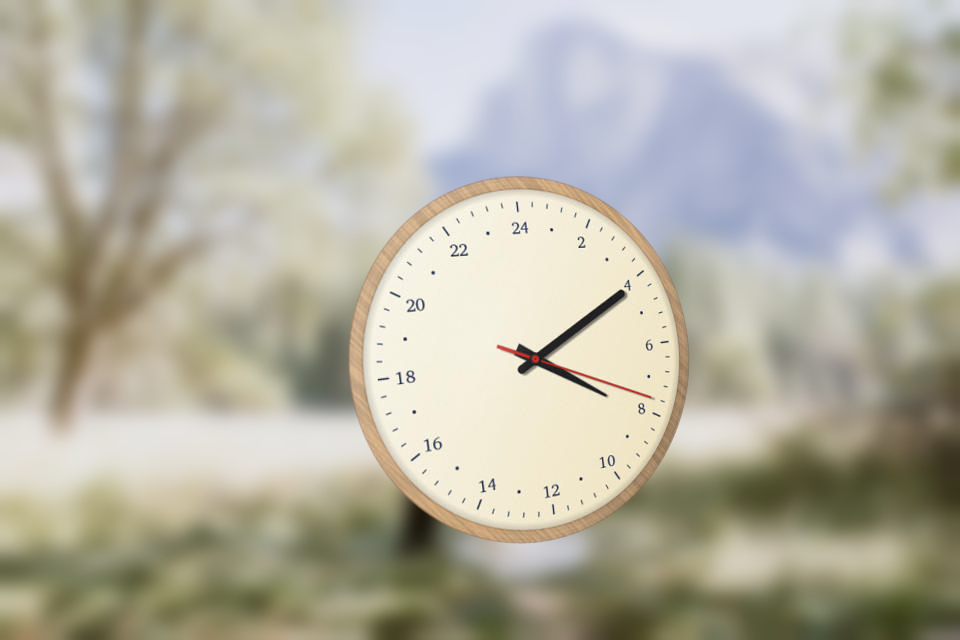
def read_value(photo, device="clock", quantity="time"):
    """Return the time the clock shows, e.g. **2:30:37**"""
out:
**8:10:19**
